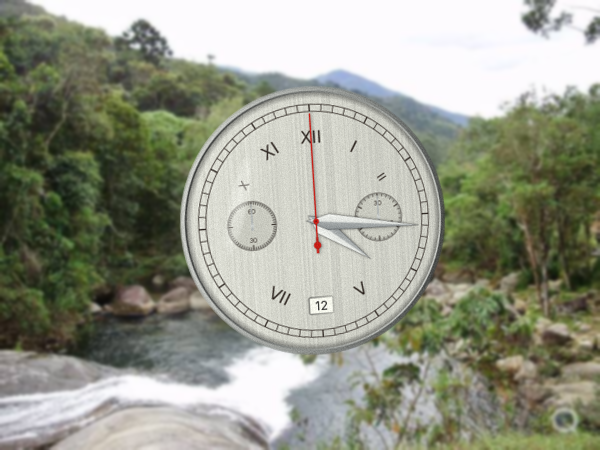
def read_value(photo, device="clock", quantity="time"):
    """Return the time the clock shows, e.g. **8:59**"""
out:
**4:16**
